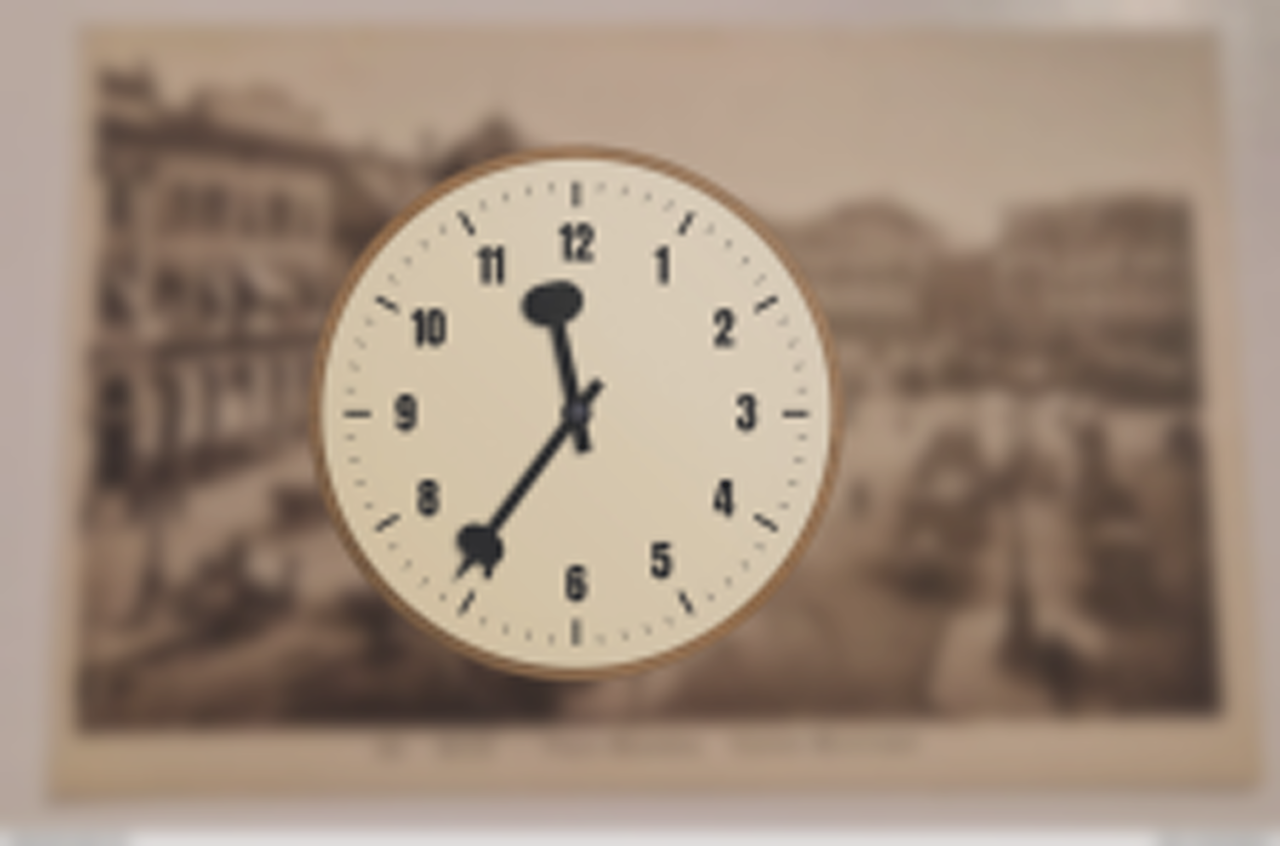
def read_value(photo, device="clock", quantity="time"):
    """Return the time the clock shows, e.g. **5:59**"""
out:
**11:36**
